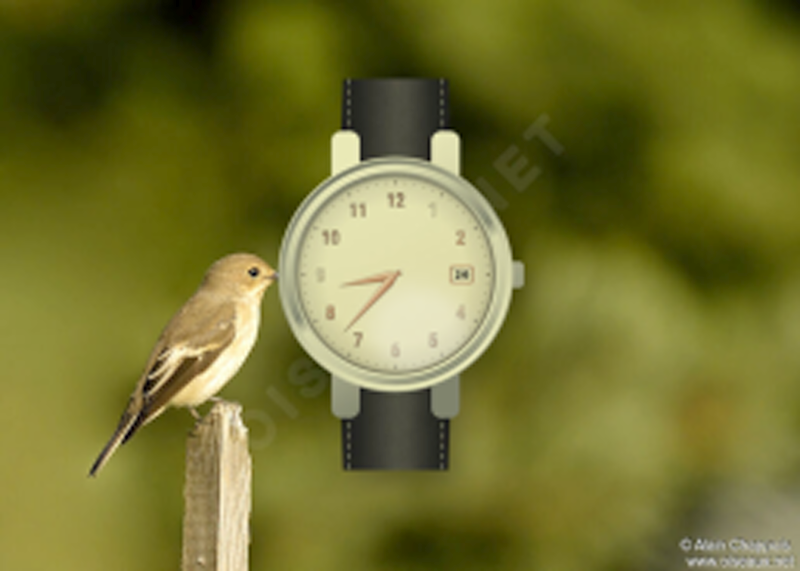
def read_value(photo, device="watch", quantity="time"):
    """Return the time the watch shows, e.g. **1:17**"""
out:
**8:37**
